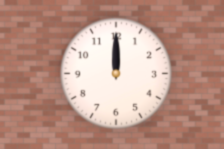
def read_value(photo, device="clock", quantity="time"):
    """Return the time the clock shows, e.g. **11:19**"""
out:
**12:00**
